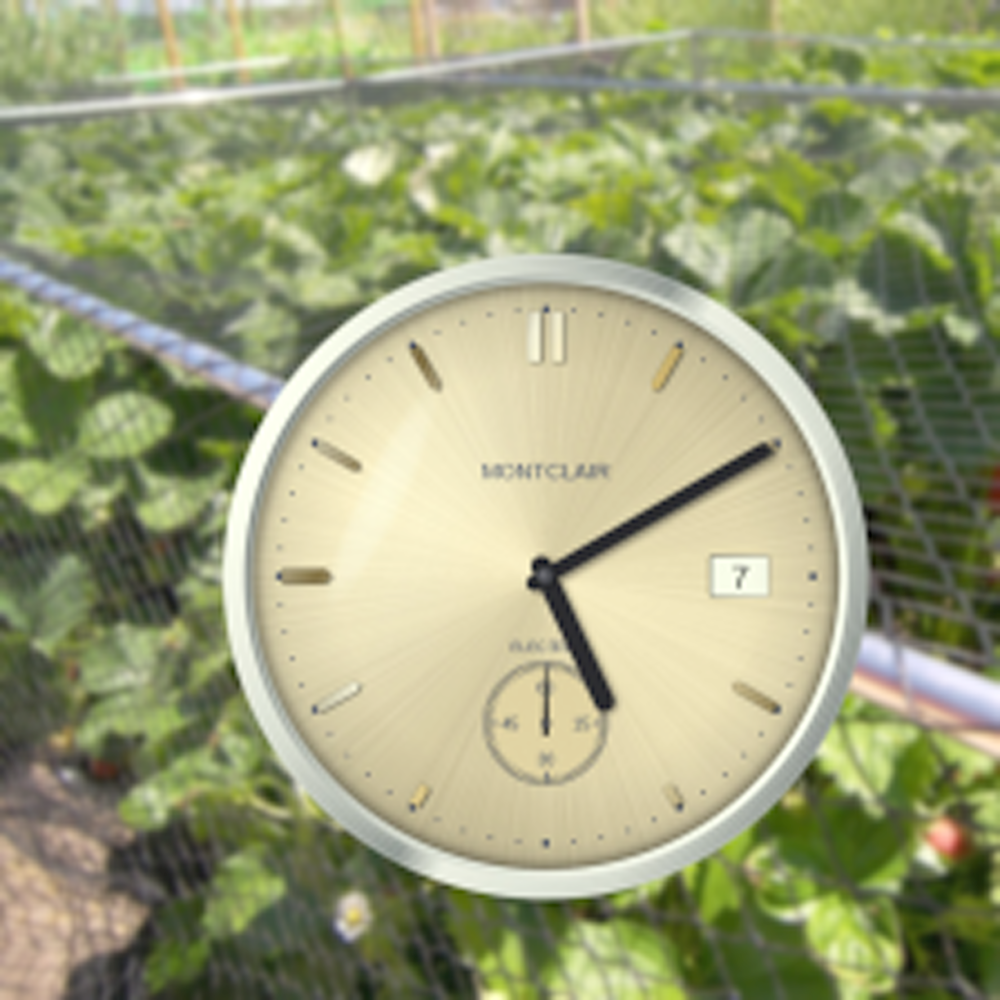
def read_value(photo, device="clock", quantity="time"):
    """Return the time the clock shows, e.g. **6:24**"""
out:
**5:10**
